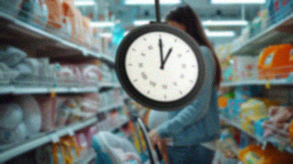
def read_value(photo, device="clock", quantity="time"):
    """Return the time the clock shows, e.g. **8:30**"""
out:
**1:00**
